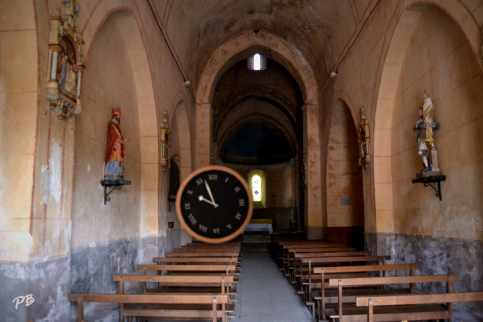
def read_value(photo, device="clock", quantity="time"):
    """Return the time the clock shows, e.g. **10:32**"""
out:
**9:57**
